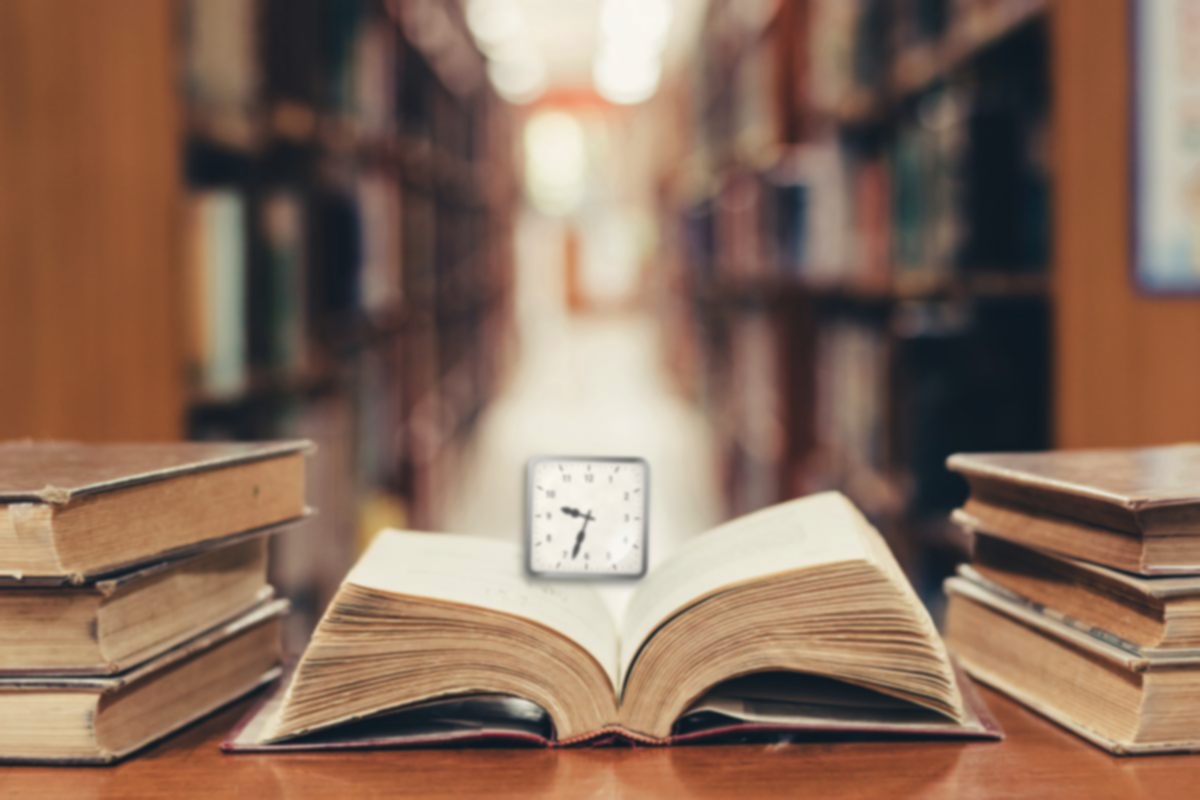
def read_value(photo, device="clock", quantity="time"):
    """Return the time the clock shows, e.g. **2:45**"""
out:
**9:33**
